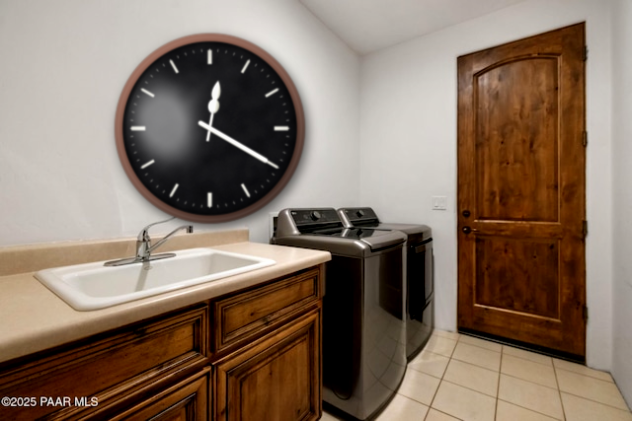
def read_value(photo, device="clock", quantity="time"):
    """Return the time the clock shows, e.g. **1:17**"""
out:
**12:20**
